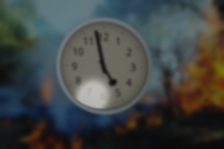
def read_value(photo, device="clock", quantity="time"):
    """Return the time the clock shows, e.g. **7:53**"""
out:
**4:58**
